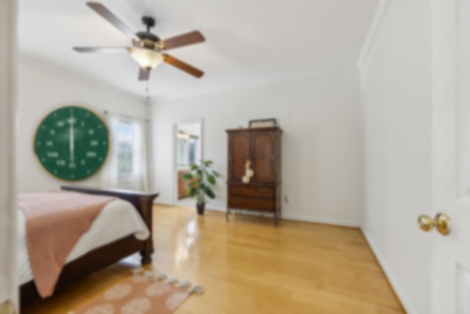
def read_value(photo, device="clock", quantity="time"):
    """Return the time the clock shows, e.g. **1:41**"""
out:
**6:00**
